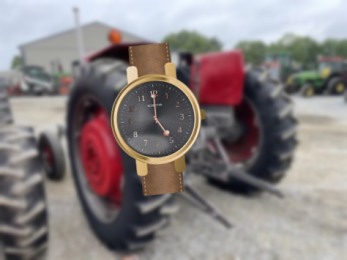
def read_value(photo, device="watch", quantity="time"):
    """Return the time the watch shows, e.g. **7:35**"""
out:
**5:00**
